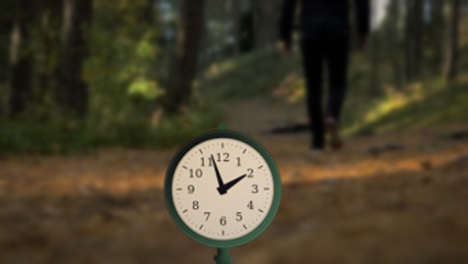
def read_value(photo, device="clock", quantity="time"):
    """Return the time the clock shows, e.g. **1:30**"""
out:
**1:57**
